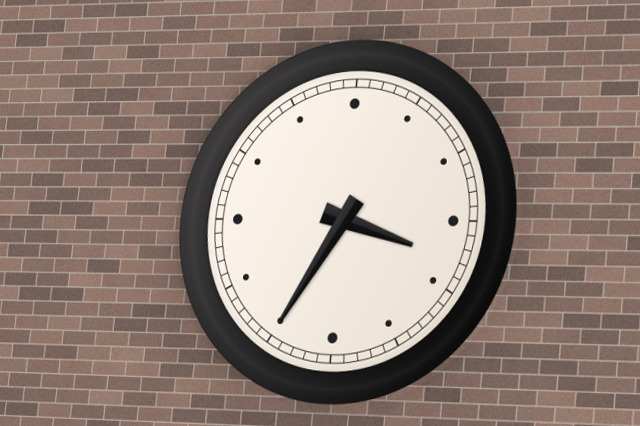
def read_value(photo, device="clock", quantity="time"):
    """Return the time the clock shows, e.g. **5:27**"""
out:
**3:35**
